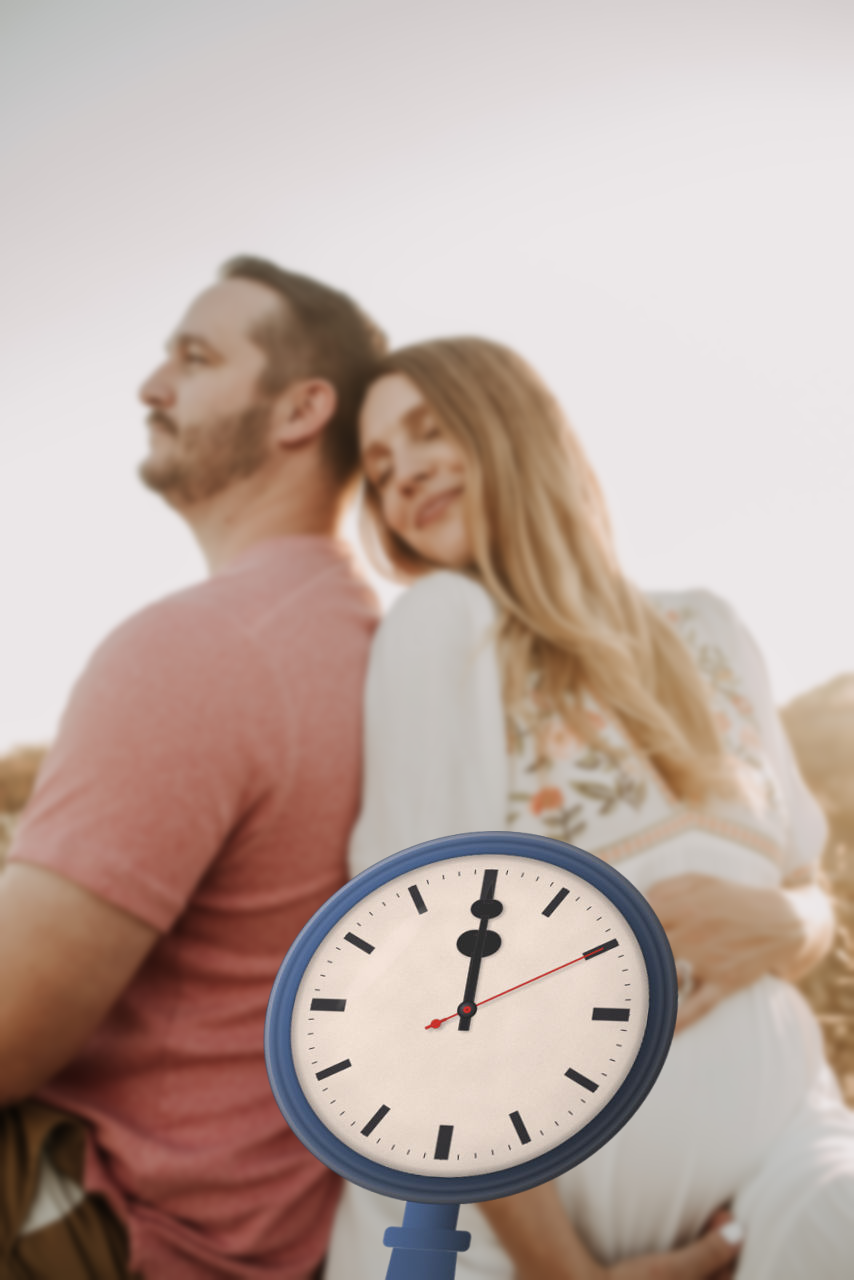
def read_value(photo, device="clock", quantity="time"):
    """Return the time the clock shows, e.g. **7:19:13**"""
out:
**12:00:10**
